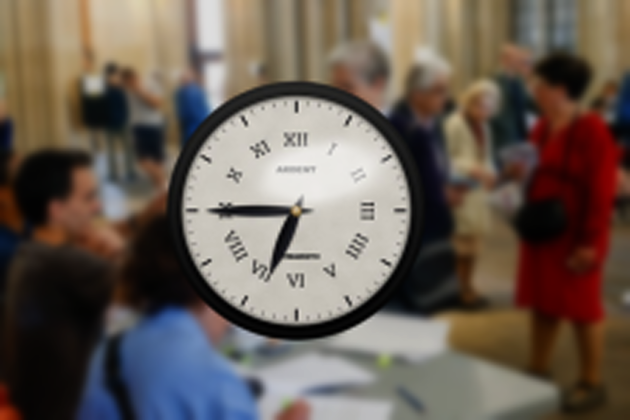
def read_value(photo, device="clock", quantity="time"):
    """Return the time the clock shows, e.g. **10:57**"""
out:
**6:45**
